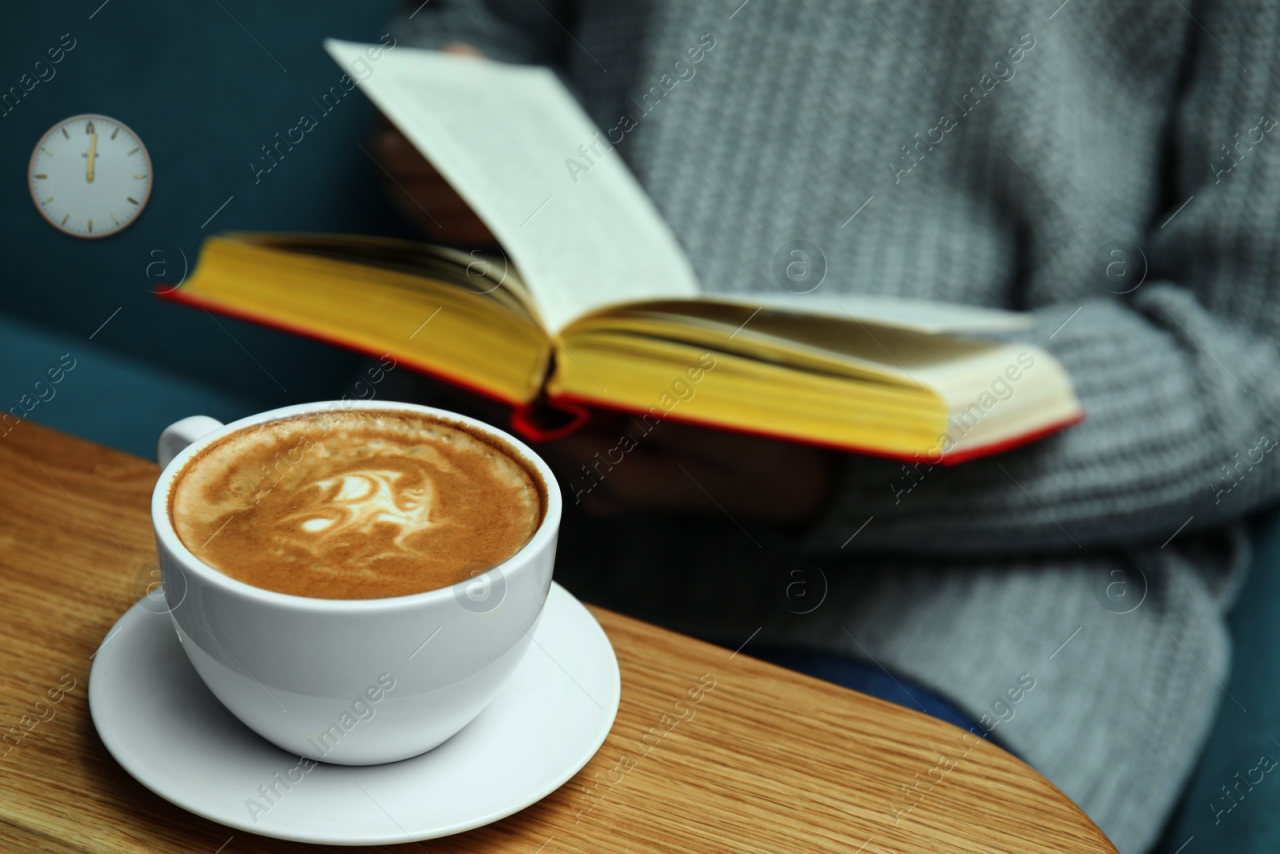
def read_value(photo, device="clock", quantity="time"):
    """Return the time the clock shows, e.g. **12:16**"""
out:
**12:01**
